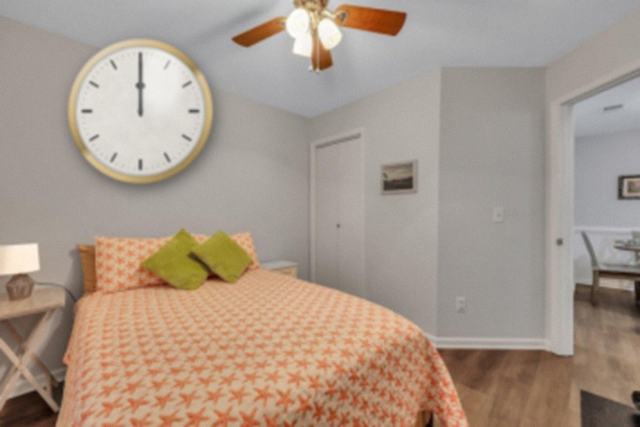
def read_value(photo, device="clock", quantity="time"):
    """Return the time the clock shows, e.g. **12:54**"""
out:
**12:00**
